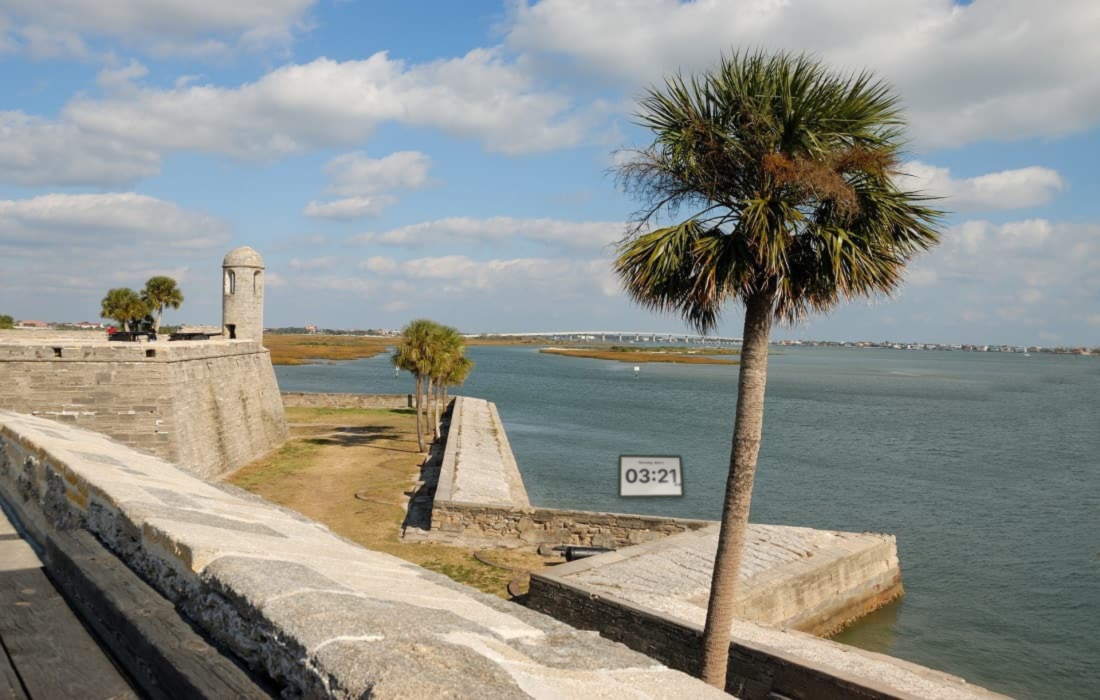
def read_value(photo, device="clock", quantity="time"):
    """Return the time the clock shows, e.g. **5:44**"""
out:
**3:21**
